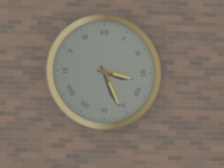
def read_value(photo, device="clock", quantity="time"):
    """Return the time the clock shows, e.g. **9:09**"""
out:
**3:26**
